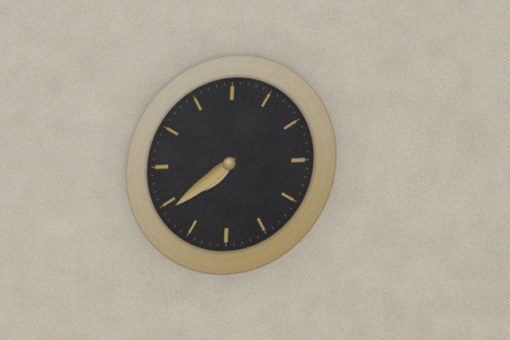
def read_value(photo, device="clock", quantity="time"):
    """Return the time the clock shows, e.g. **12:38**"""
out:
**7:39**
